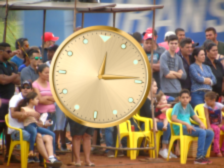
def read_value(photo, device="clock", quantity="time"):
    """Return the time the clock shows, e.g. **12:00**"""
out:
**12:14**
